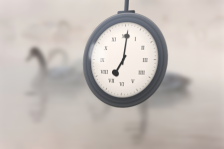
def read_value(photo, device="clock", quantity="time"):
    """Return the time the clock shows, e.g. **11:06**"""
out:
**7:01**
